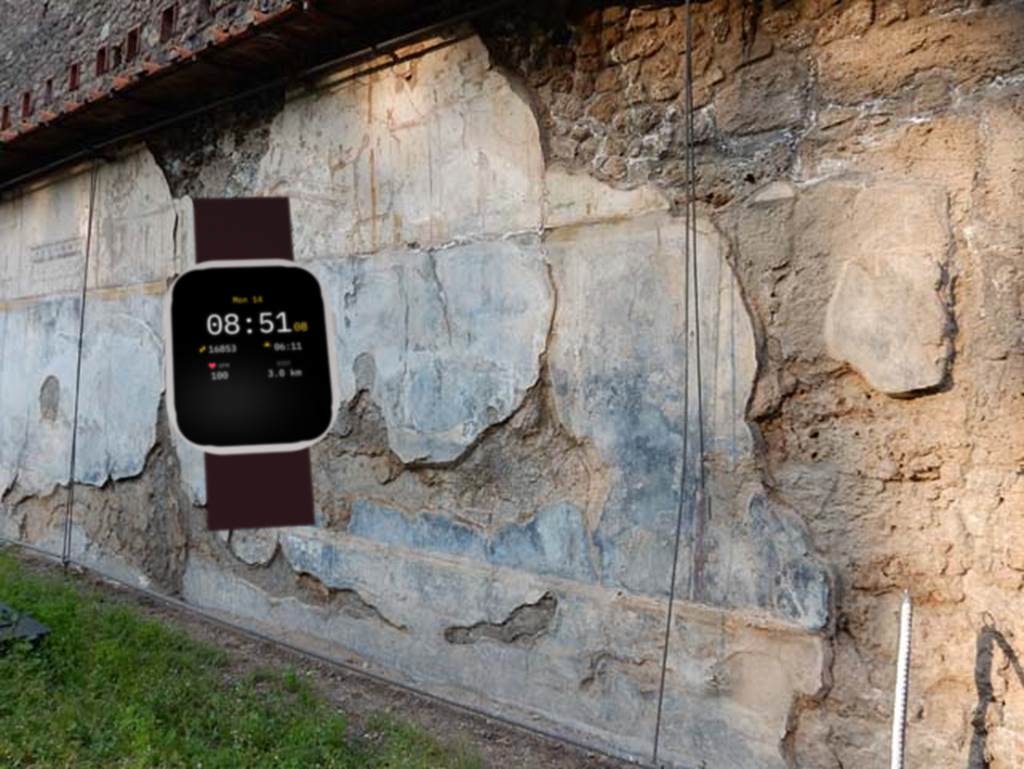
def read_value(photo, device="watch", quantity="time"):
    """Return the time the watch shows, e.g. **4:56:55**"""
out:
**8:51:08**
